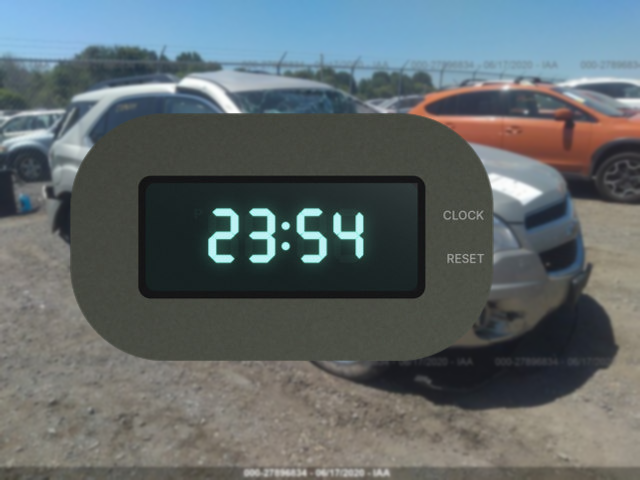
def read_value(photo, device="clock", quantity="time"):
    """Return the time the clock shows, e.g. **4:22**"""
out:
**23:54**
